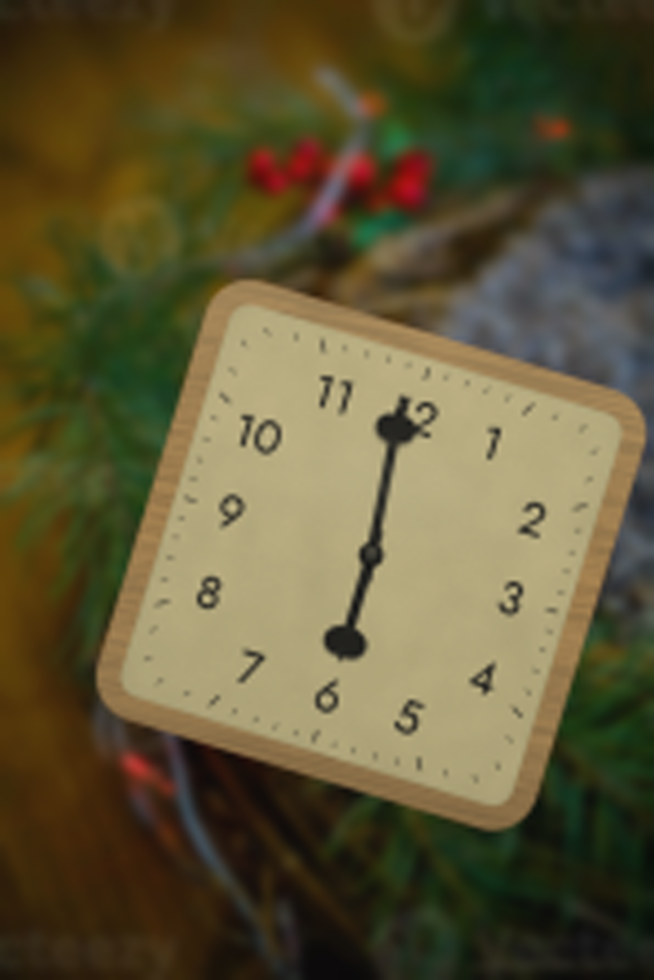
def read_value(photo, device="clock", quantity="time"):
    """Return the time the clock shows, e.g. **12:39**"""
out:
**5:59**
